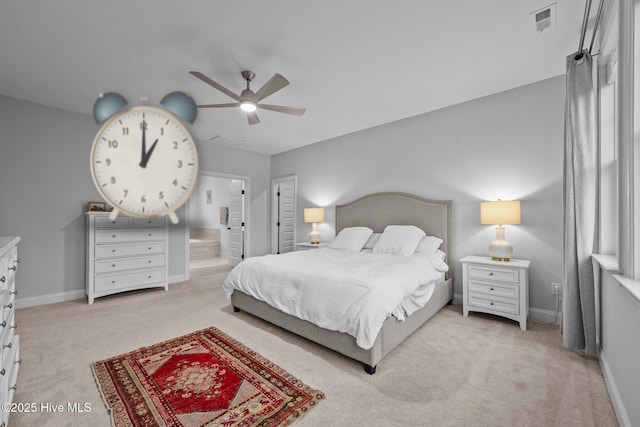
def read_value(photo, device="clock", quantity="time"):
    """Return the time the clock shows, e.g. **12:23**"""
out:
**1:00**
